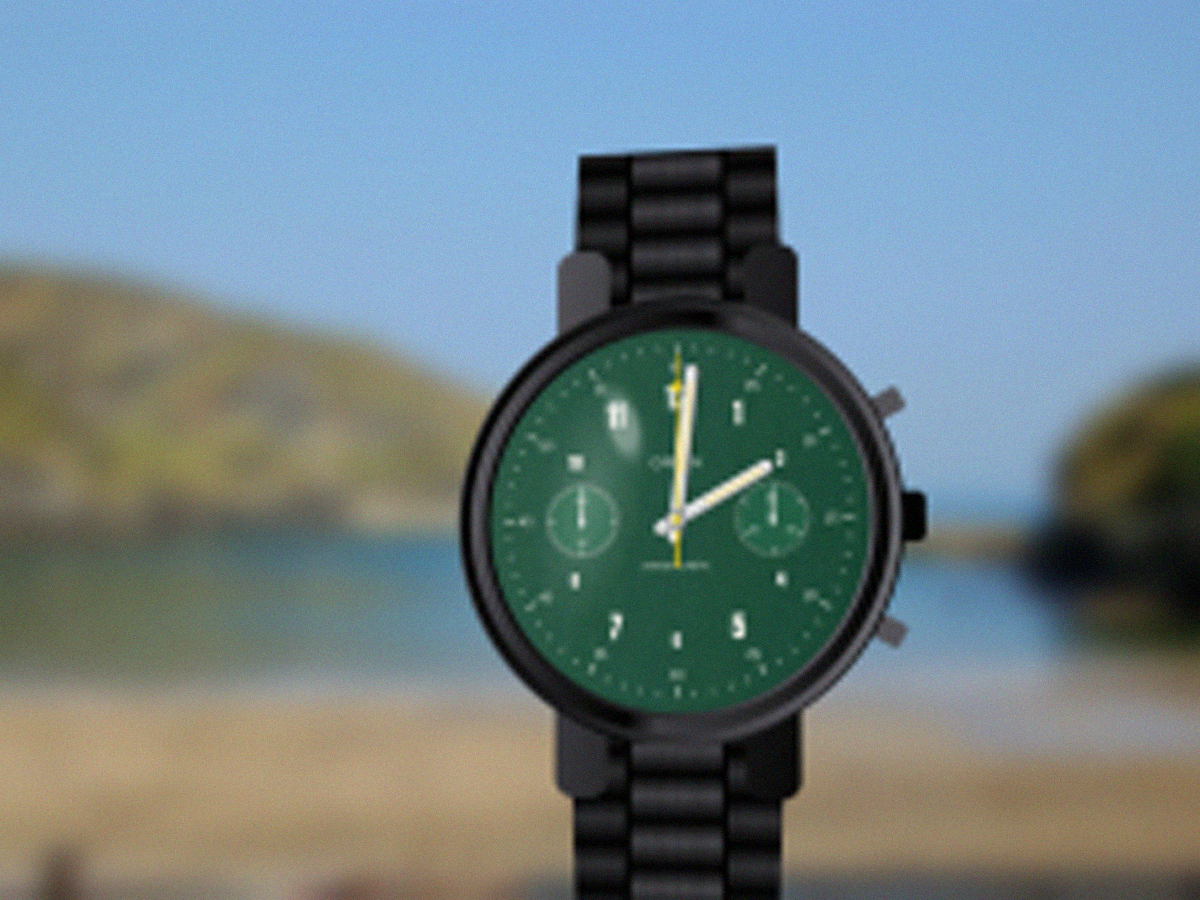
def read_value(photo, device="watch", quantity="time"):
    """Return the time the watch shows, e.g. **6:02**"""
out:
**2:01**
